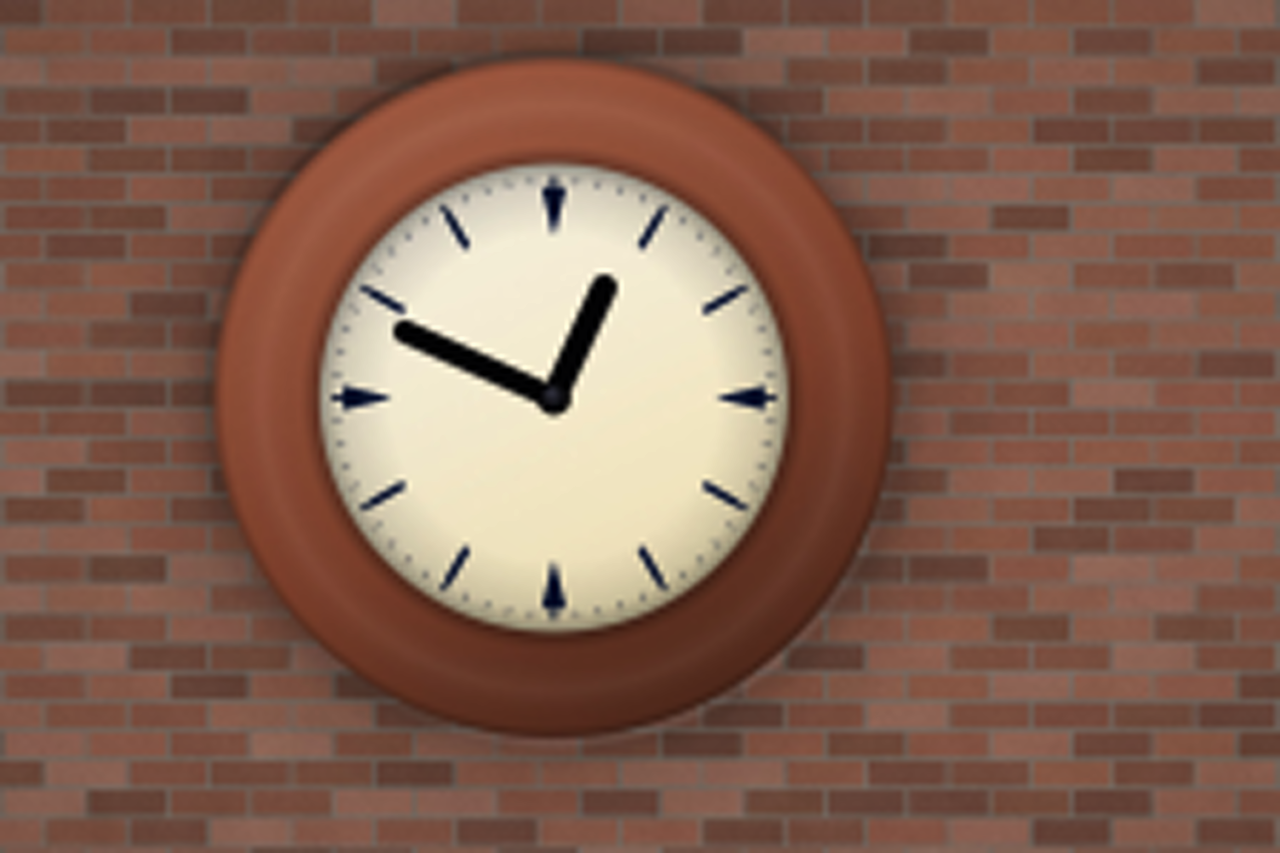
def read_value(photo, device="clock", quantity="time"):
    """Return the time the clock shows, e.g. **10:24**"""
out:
**12:49**
